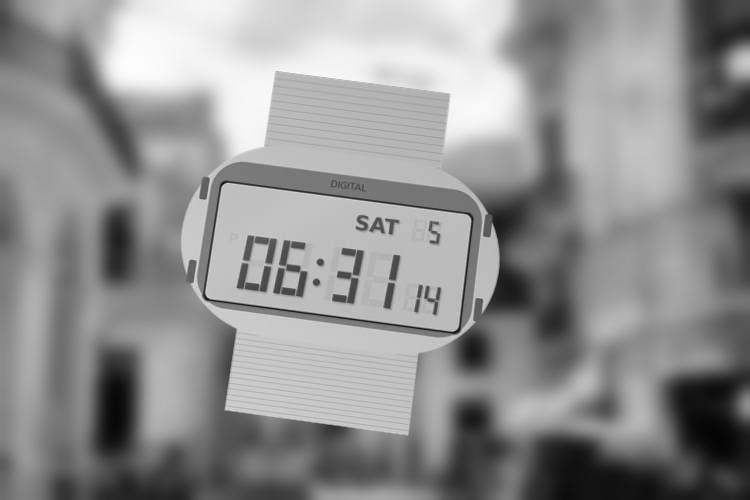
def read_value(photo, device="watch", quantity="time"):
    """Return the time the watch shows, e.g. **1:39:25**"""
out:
**6:31:14**
